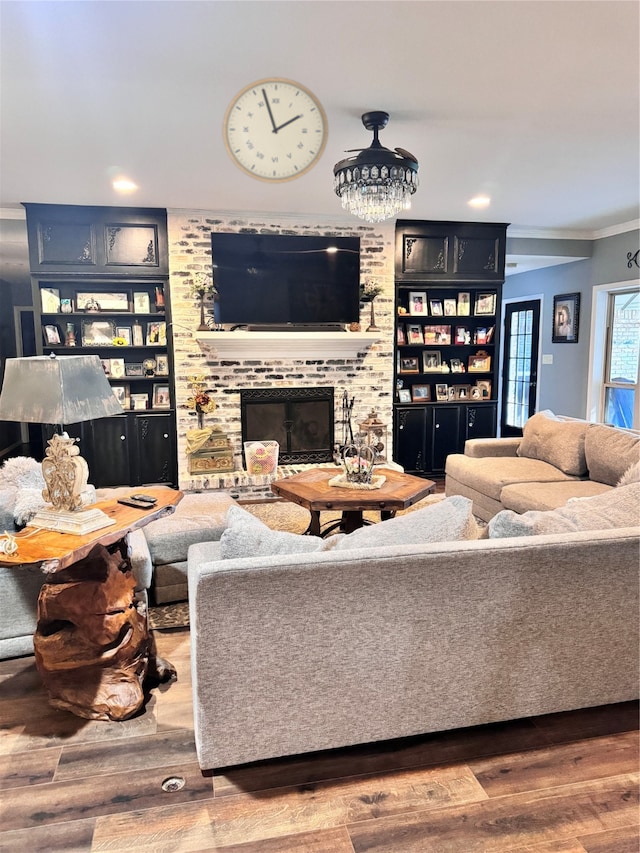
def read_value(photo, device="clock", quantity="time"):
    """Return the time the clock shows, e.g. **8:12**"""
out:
**1:57**
